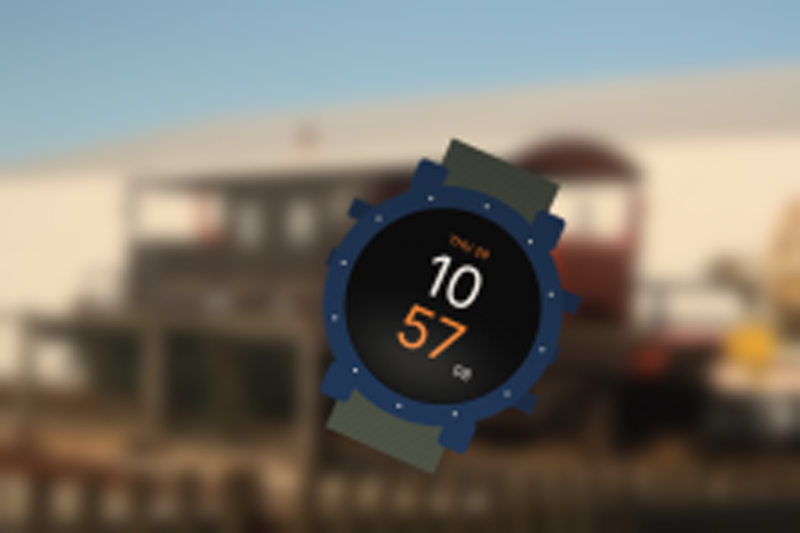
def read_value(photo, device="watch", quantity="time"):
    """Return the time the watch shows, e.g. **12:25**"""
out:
**10:57**
